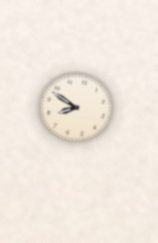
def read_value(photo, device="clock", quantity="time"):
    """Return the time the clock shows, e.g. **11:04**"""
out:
**7:48**
